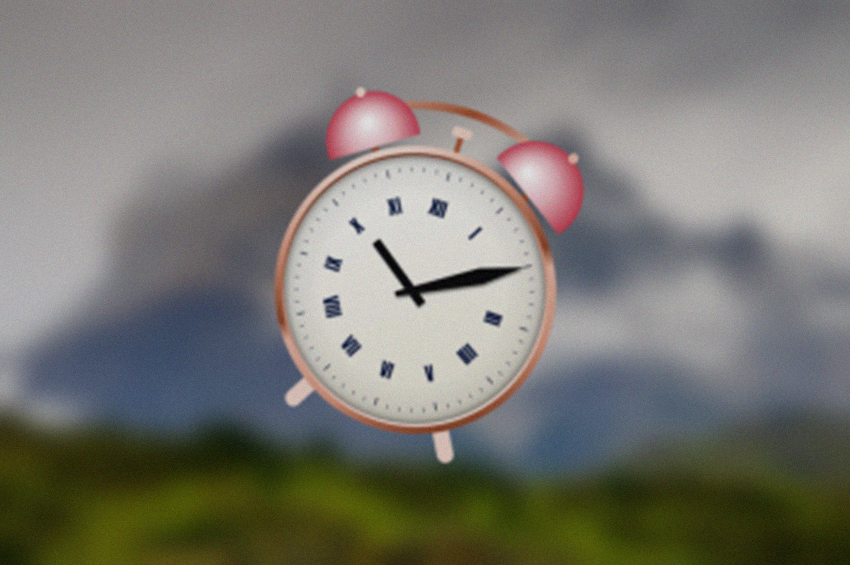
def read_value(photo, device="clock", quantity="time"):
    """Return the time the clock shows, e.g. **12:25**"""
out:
**10:10**
